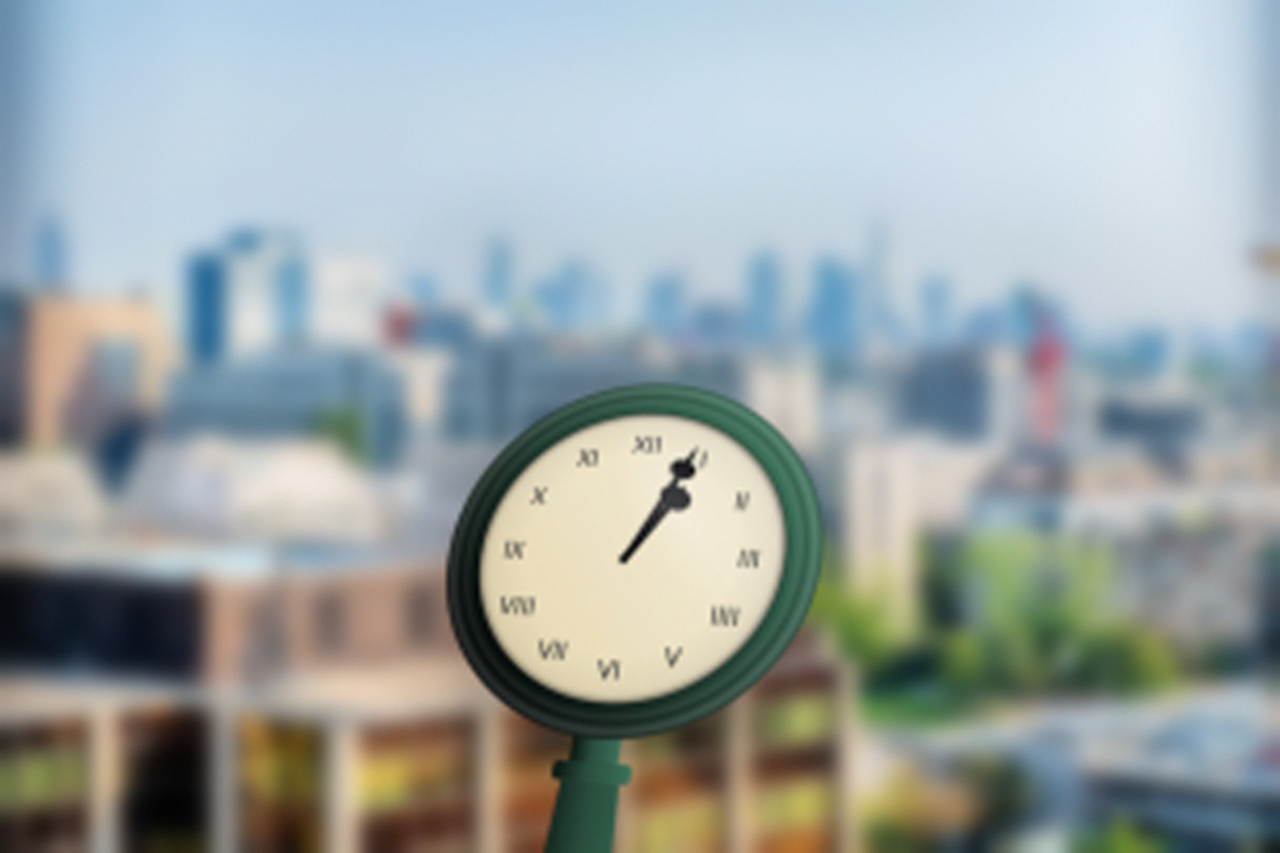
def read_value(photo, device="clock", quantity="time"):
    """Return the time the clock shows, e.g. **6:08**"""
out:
**1:04**
